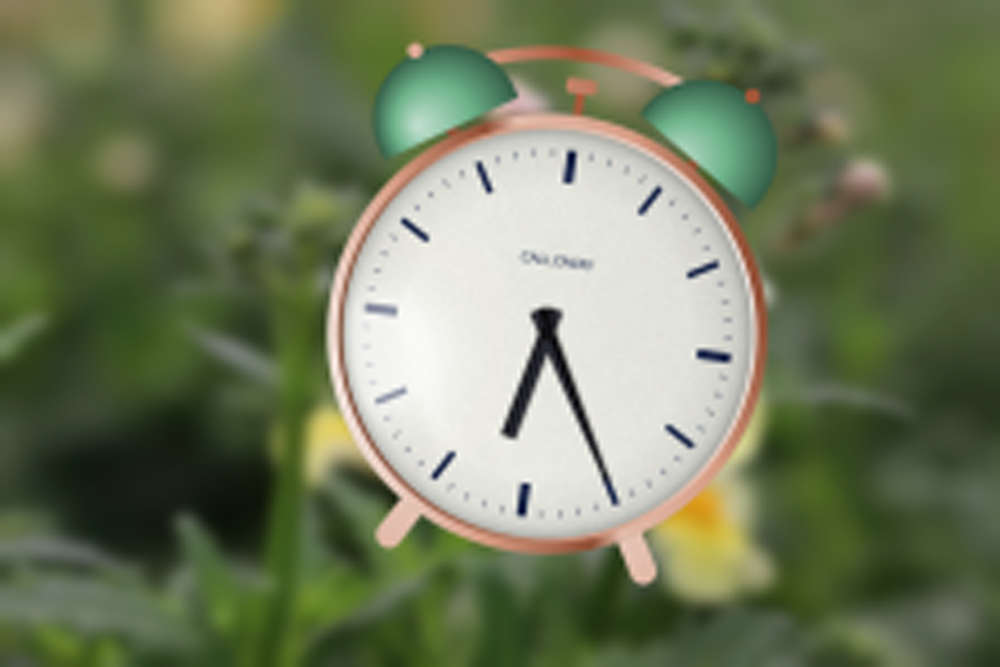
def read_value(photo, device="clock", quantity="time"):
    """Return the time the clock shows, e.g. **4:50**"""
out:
**6:25**
